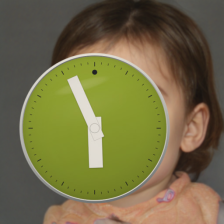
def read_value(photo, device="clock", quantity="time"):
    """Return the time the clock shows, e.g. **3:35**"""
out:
**5:56**
